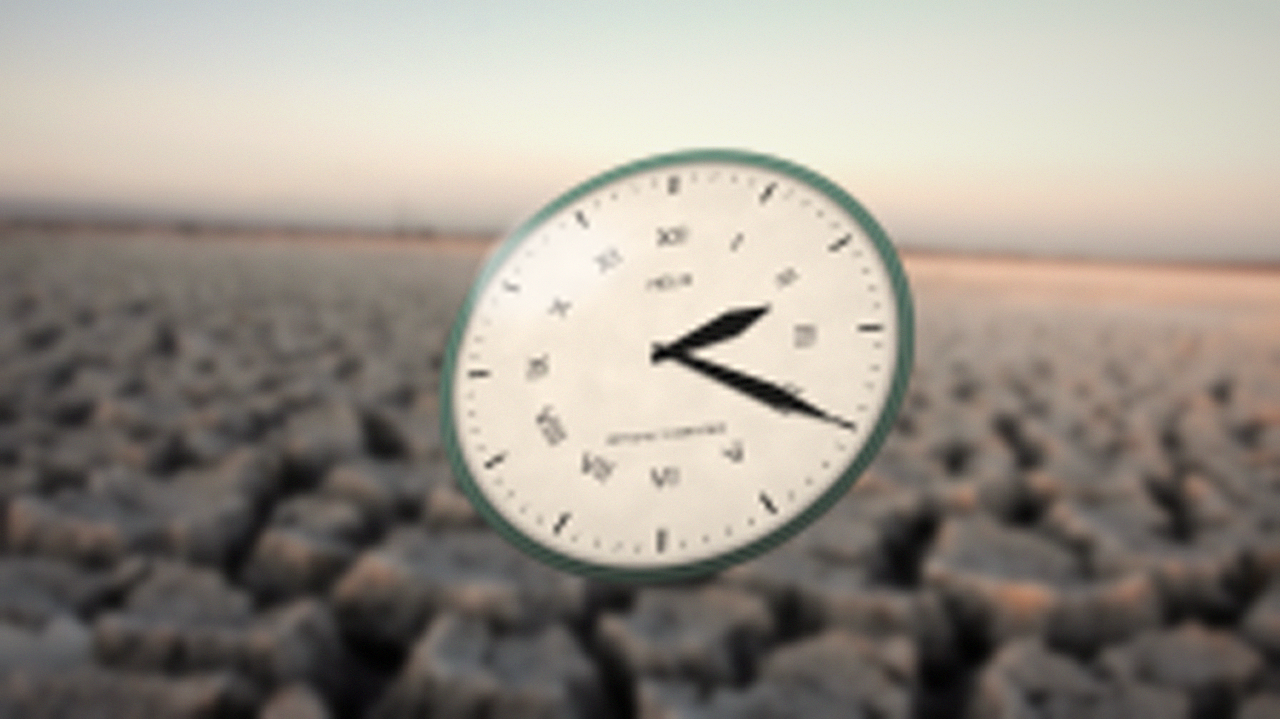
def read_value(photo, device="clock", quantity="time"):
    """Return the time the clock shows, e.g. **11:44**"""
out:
**2:20**
